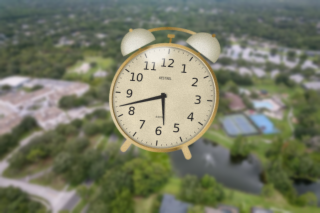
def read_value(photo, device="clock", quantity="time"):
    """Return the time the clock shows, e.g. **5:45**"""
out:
**5:42**
